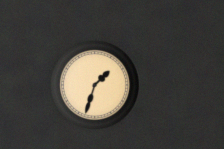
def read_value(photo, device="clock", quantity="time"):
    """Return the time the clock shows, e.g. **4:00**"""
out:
**1:33**
